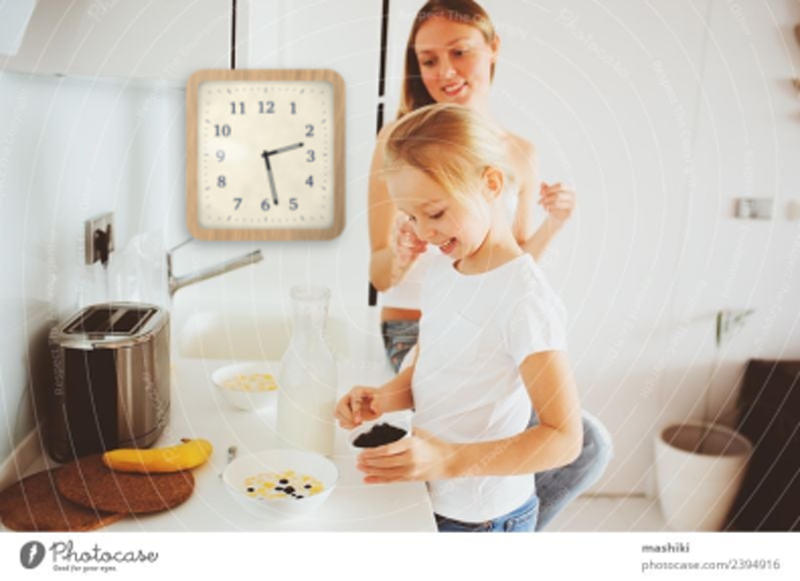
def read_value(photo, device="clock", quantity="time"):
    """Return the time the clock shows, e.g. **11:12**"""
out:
**2:28**
